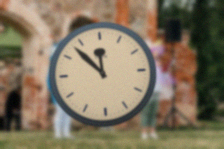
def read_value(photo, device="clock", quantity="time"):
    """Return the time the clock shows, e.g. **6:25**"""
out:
**11:53**
